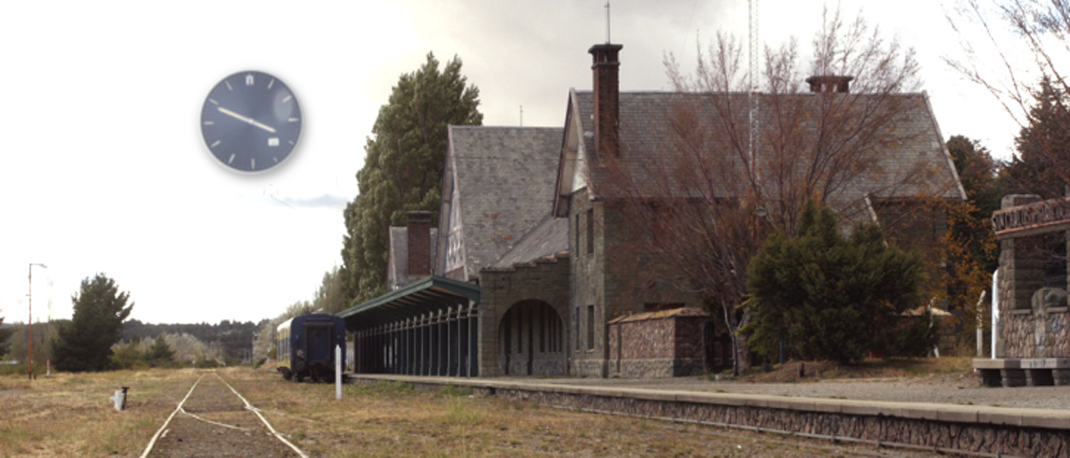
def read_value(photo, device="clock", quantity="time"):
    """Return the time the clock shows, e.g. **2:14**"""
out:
**3:49**
